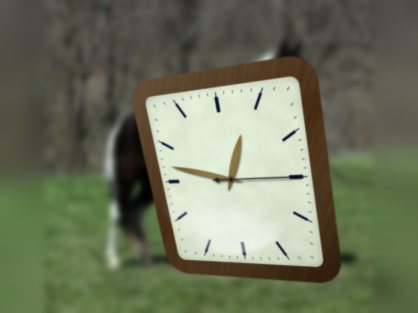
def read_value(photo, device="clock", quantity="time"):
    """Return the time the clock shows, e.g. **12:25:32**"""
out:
**12:47:15**
